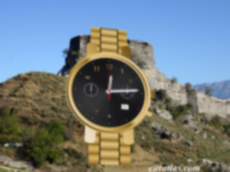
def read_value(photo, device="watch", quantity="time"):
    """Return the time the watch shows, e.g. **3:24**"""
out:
**12:14**
